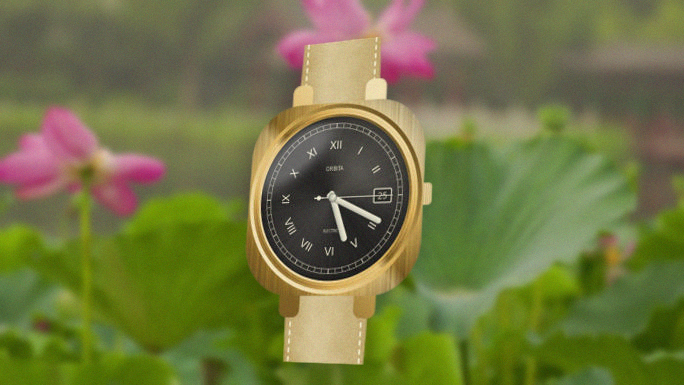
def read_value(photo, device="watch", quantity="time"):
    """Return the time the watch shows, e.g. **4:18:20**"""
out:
**5:19:15**
